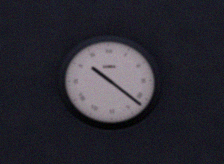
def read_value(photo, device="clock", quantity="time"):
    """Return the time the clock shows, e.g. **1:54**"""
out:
**10:22**
